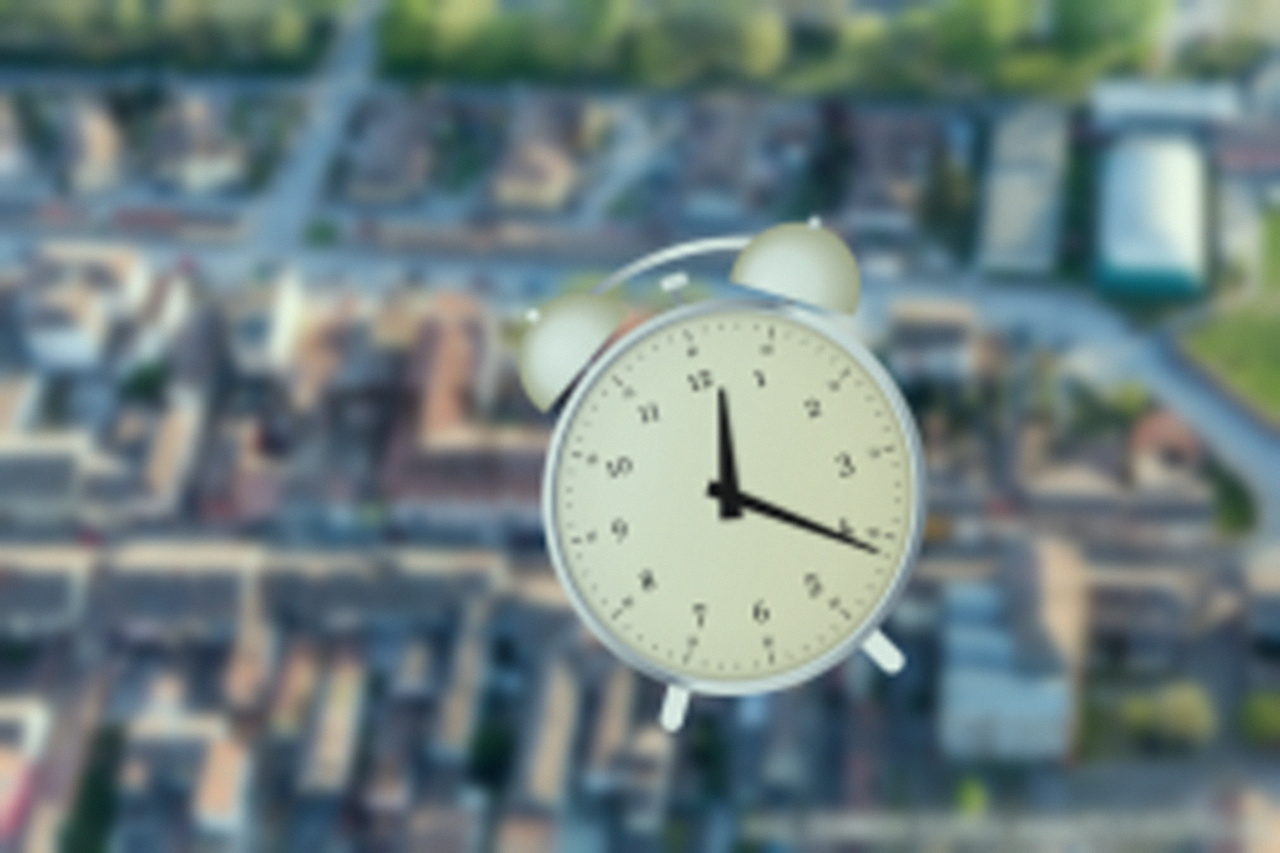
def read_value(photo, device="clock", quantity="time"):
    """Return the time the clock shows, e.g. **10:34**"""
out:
**12:21**
